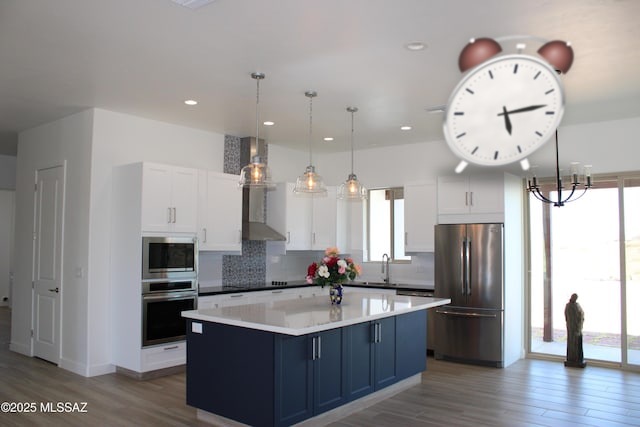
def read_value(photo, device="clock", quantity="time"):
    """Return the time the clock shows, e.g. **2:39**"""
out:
**5:13**
